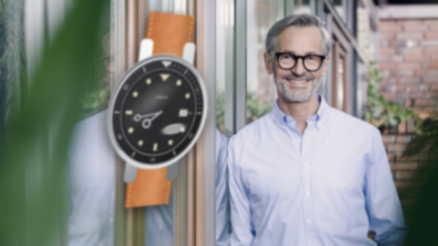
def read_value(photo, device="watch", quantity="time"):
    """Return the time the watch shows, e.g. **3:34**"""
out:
**7:43**
